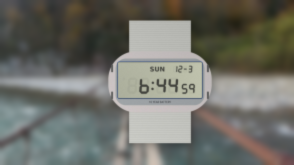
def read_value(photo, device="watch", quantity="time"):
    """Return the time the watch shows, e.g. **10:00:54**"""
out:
**6:44:59**
